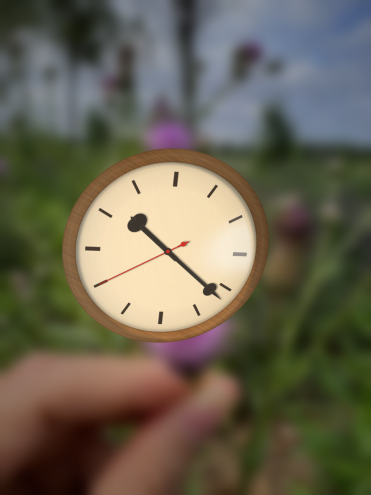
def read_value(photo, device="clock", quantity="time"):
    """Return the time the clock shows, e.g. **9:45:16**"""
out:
**10:21:40**
